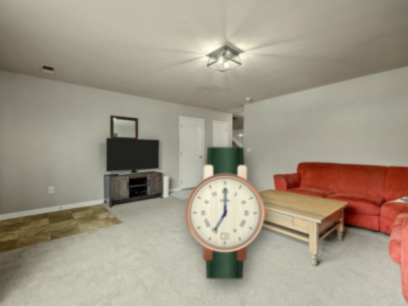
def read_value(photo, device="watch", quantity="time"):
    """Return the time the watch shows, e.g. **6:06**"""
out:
**7:00**
